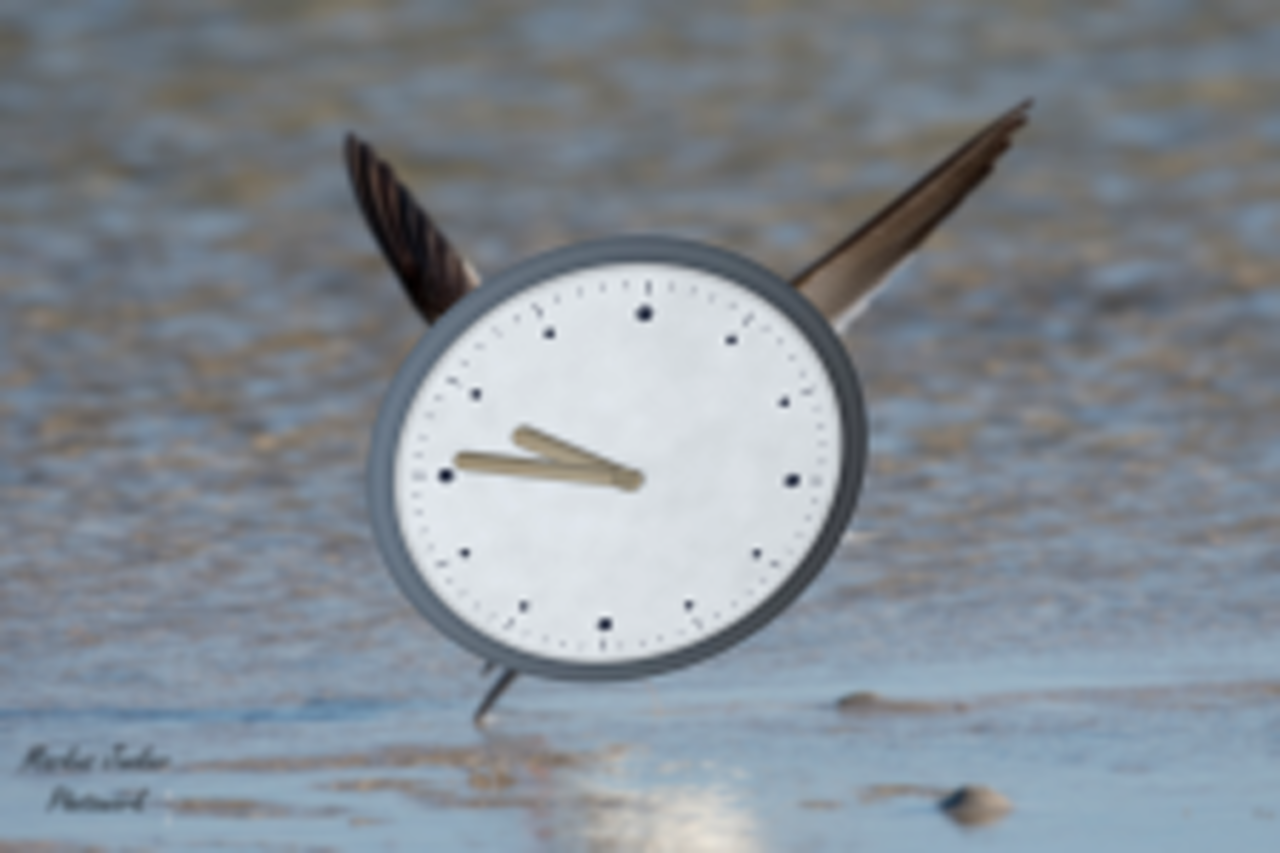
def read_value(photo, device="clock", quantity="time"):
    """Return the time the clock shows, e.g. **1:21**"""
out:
**9:46**
